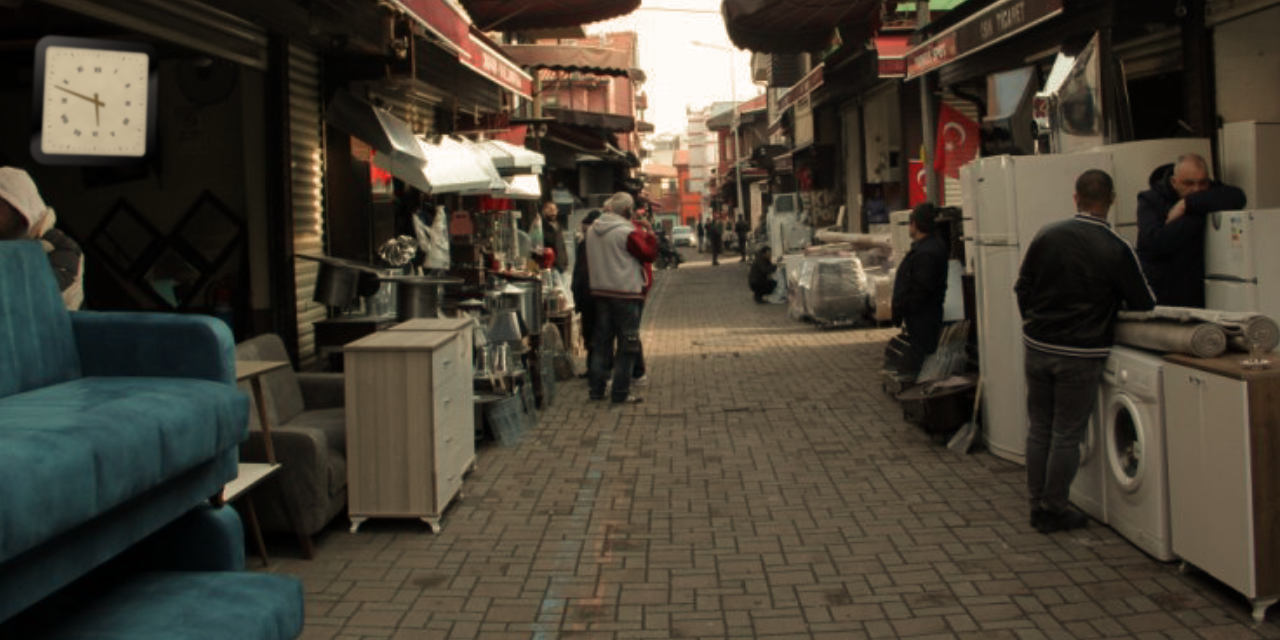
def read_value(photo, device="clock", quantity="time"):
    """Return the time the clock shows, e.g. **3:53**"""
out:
**5:48**
